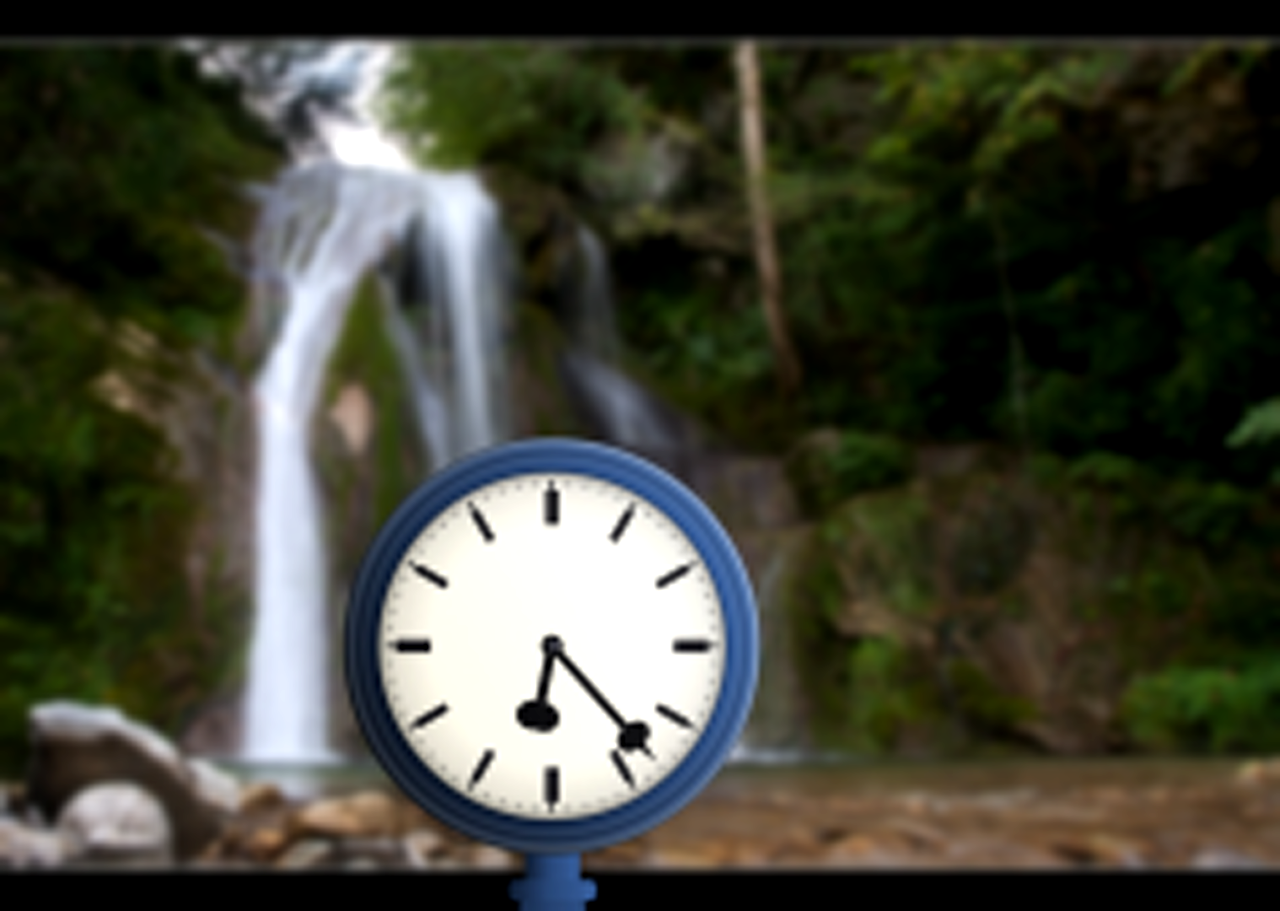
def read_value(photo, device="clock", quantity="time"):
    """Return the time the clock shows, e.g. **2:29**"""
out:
**6:23**
